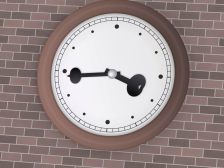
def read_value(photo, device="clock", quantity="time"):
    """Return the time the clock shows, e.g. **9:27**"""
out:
**3:44**
